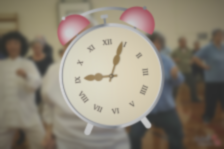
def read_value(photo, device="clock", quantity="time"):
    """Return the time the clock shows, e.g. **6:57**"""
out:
**9:04**
